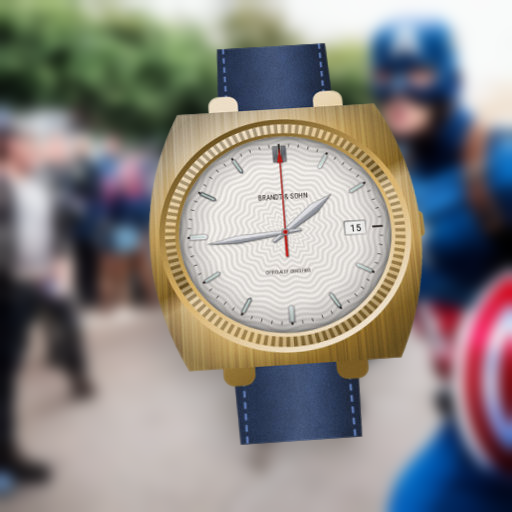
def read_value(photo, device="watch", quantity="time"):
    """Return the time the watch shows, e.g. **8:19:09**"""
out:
**1:44:00**
